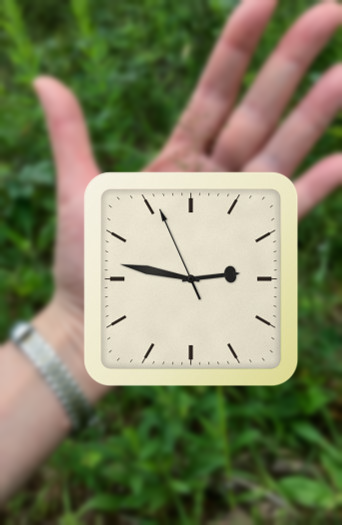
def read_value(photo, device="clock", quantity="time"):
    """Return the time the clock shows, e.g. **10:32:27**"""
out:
**2:46:56**
